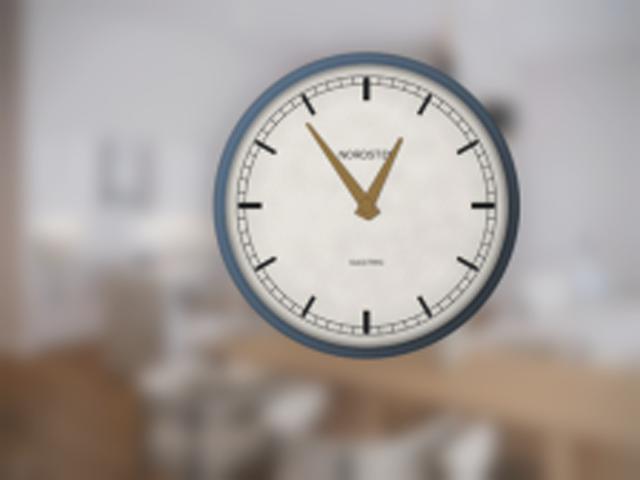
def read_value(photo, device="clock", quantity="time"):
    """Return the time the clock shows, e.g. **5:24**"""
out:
**12:54**
